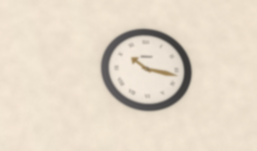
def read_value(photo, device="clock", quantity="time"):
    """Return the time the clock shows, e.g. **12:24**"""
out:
**10:17**
